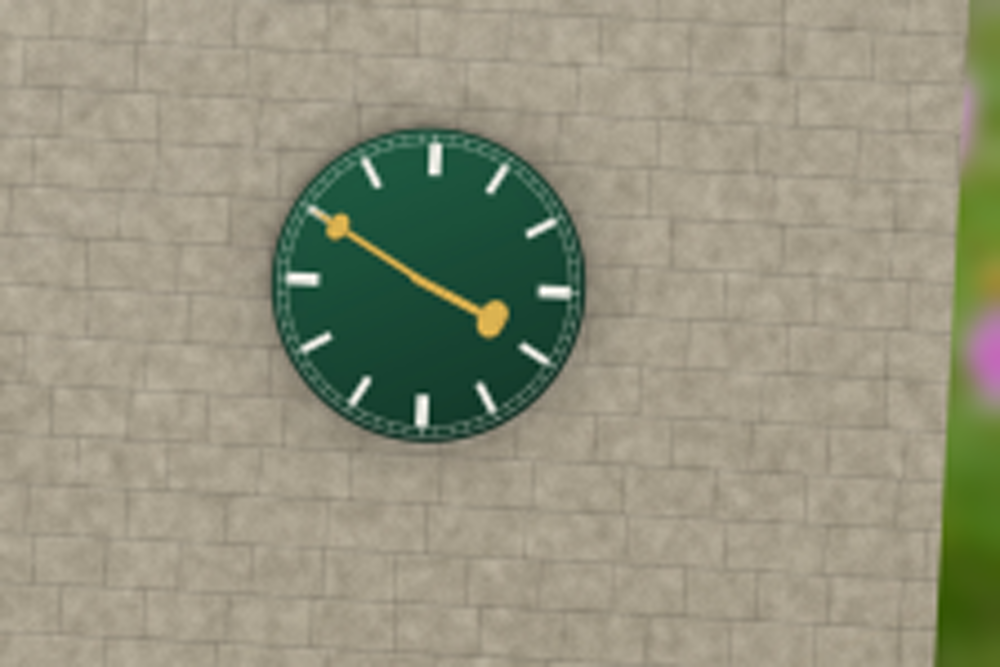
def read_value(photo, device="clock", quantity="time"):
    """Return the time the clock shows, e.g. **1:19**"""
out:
**3:50**
